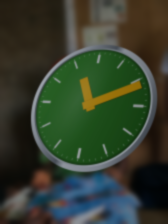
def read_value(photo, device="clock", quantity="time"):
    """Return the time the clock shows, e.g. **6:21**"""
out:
**11:11**
